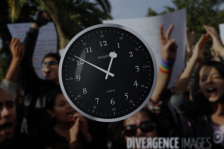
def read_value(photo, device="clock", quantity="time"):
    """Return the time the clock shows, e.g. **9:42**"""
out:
**12:51**
